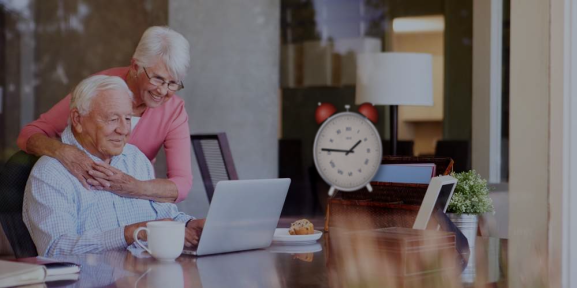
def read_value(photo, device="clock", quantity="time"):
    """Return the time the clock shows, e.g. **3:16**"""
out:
**1:46**
